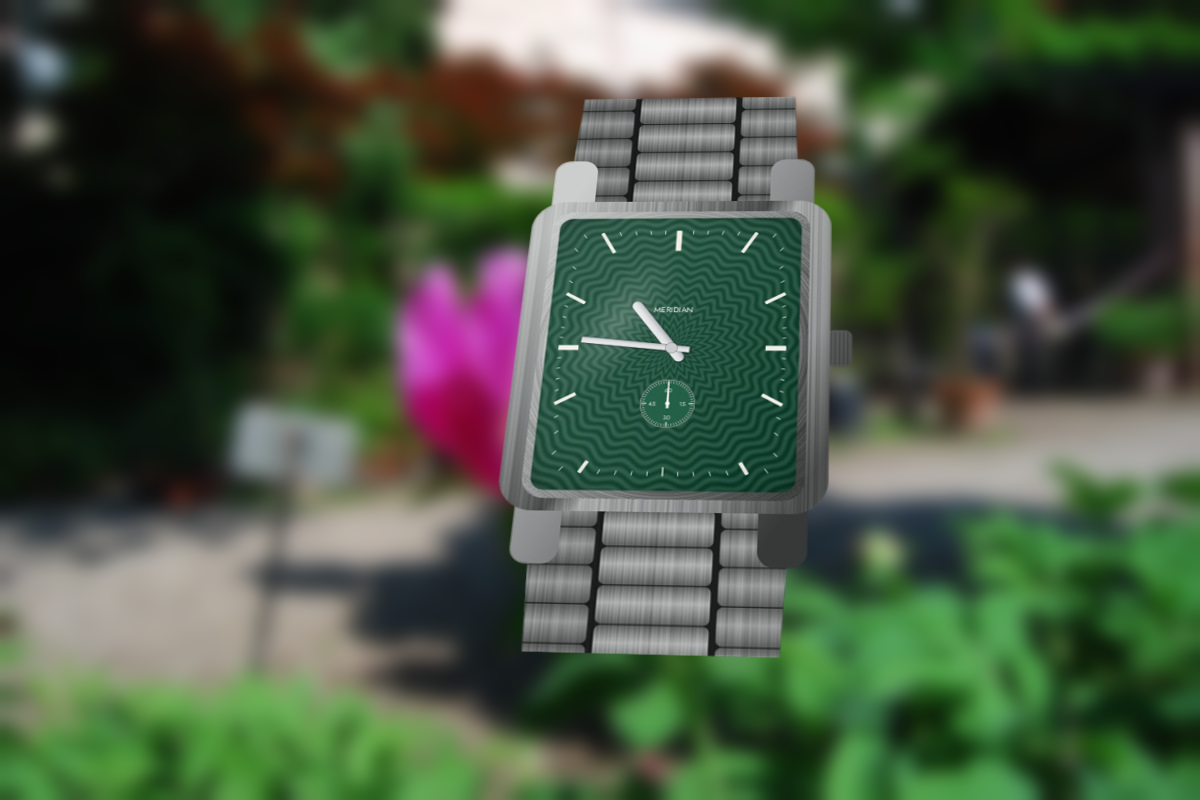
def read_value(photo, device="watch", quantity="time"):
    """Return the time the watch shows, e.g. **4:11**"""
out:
**10:46**
